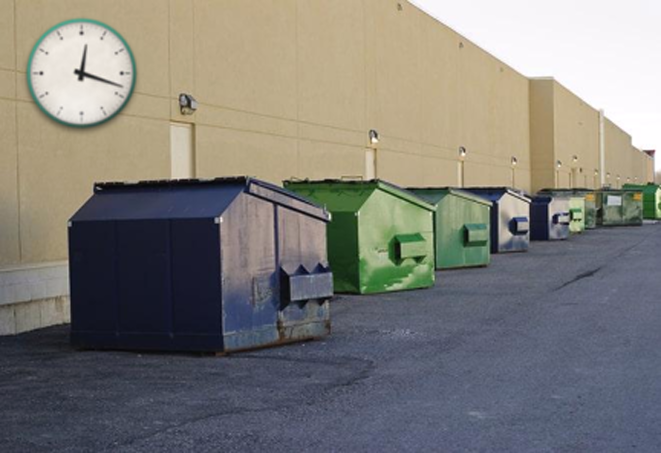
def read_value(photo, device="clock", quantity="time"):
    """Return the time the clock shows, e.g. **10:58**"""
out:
**12:18**
